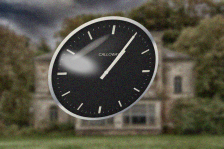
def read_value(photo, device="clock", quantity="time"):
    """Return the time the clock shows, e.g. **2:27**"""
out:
**1:05**
